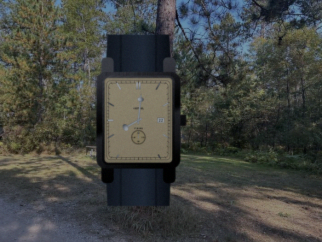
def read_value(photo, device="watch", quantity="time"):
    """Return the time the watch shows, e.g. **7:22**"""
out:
**8:01**
